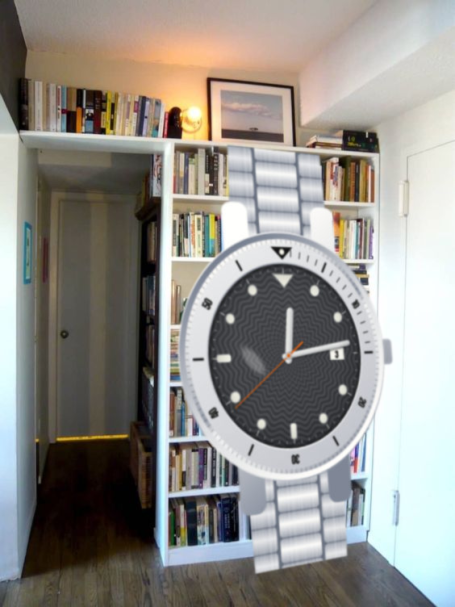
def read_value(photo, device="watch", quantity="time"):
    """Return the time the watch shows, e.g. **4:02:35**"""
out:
**12:13:39**
